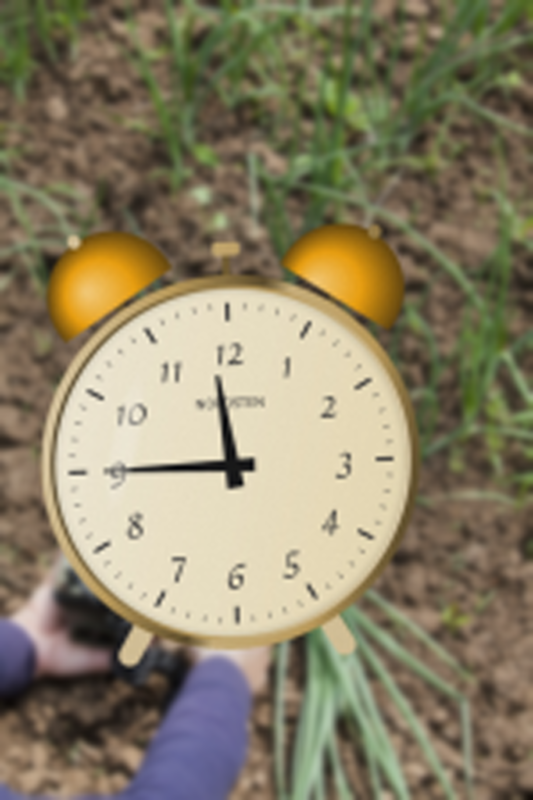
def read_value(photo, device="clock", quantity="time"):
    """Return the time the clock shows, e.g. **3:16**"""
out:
**11:45**
